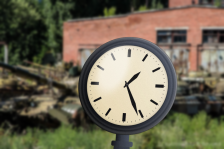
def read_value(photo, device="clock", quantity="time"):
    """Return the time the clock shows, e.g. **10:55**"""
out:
**1:26**
